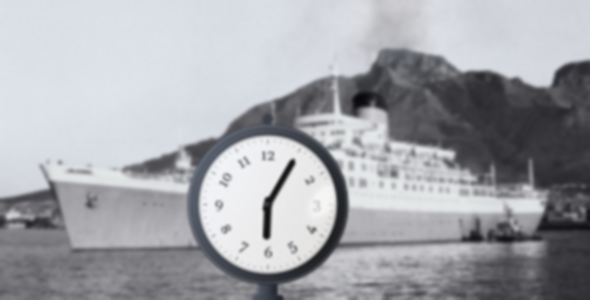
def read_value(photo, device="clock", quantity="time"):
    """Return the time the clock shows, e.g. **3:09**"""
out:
**6:05**
